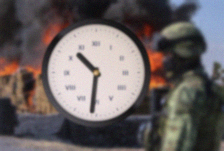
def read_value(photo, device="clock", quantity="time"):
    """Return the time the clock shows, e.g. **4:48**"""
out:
**10:31**
